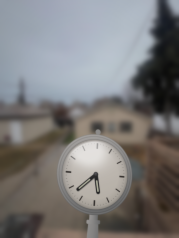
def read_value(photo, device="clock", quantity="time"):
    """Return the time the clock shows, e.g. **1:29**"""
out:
**5:38**
